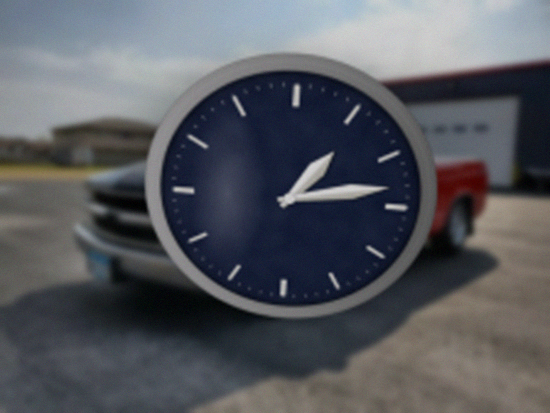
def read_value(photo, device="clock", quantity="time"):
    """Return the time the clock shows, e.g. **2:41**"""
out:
**1:13**
